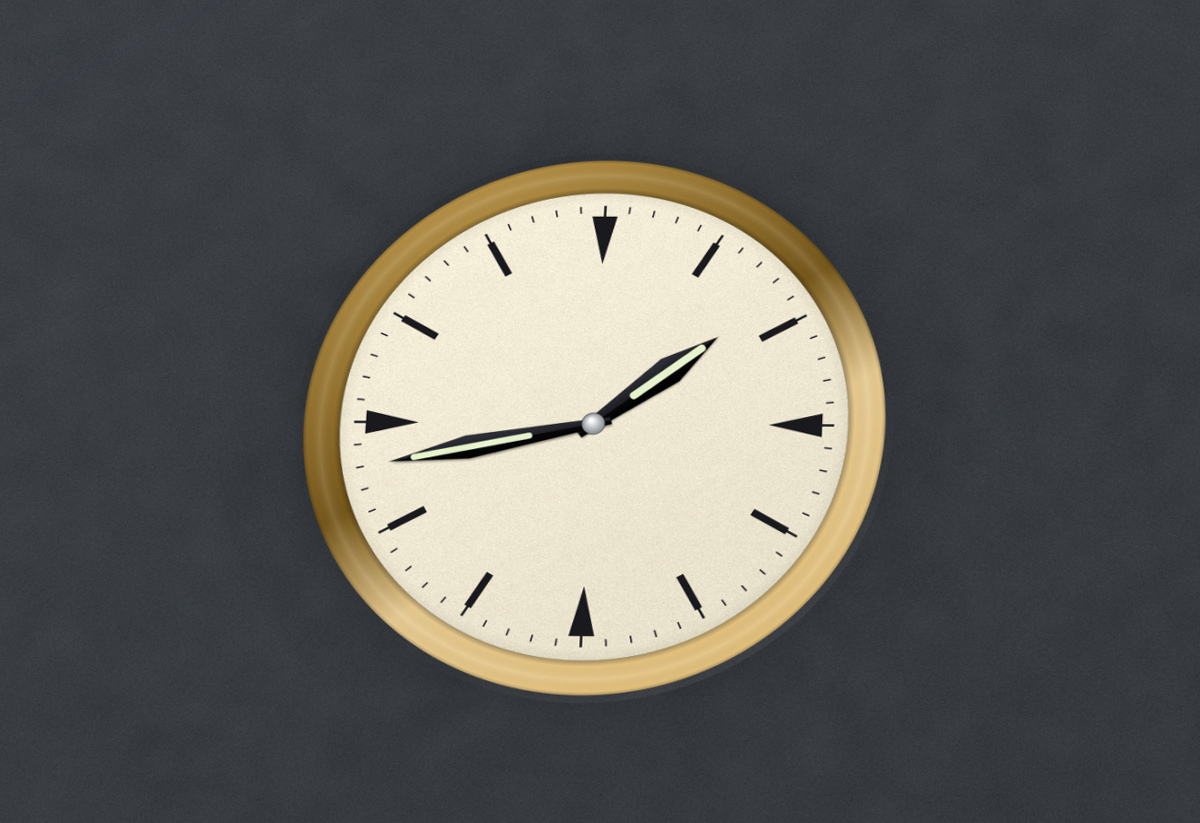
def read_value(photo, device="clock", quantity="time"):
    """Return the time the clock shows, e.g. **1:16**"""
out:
**1:43**
